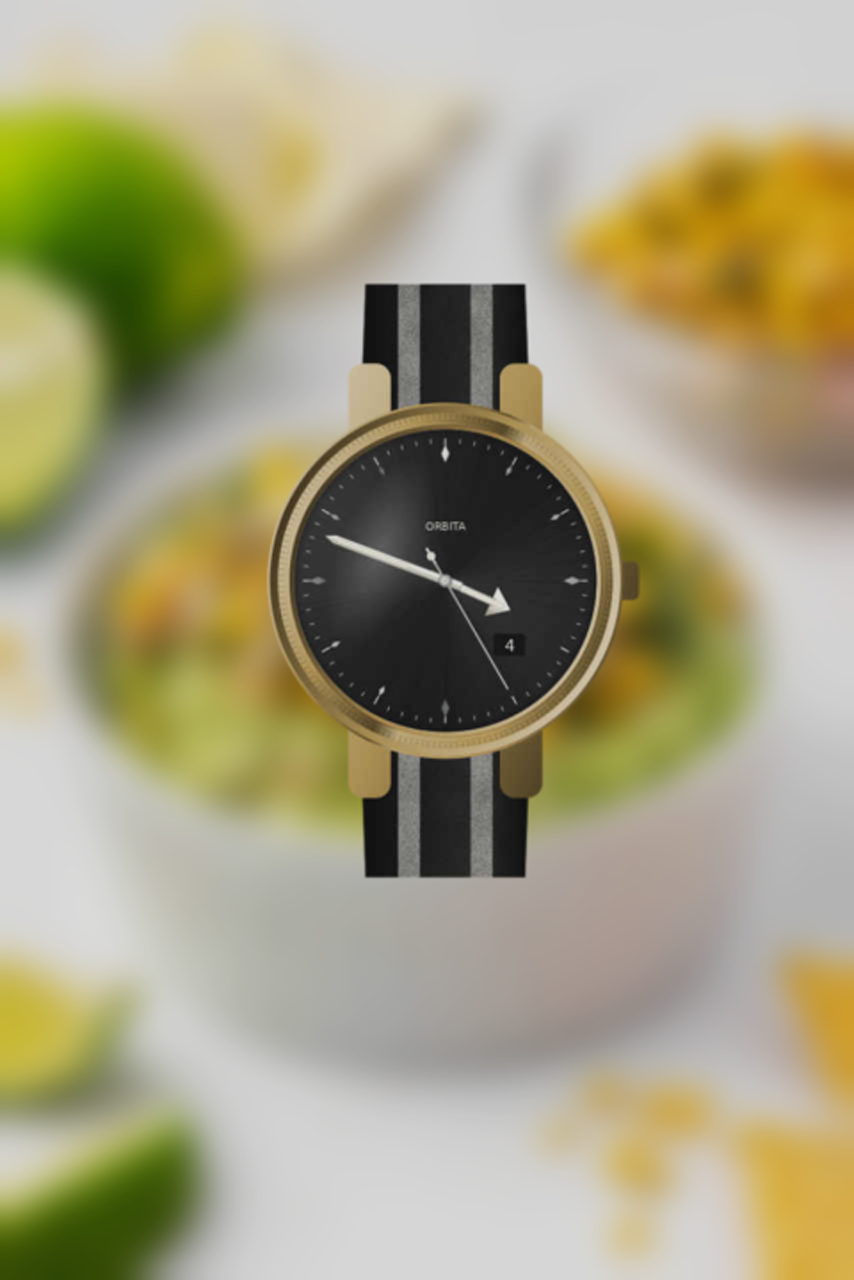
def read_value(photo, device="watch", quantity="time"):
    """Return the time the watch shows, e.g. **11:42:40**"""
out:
**3:48:25**
